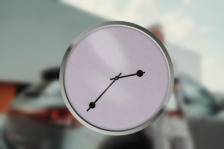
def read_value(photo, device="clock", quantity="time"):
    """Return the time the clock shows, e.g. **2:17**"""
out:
**2:37**
